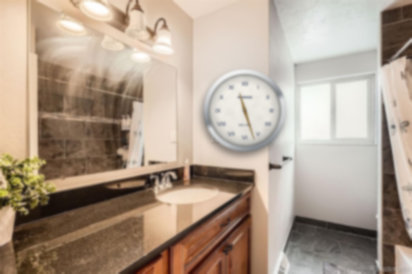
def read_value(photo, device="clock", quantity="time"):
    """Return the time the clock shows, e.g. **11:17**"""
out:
**11:27**
